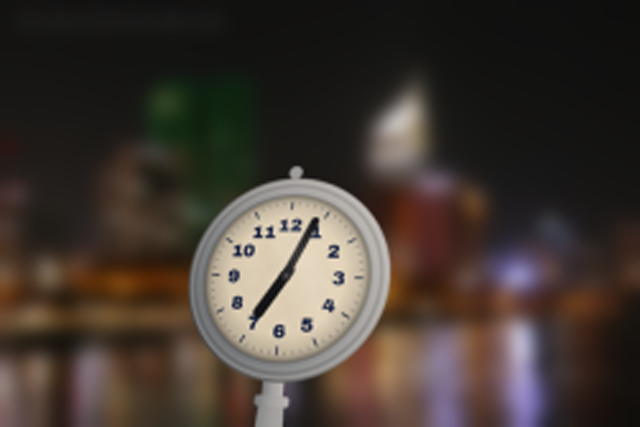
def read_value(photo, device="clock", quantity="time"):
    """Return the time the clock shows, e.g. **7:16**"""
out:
**7:04**
